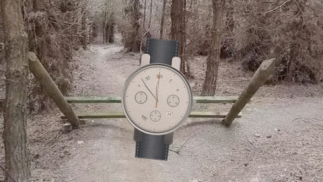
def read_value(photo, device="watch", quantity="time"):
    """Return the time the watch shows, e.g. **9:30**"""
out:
**11:53**
